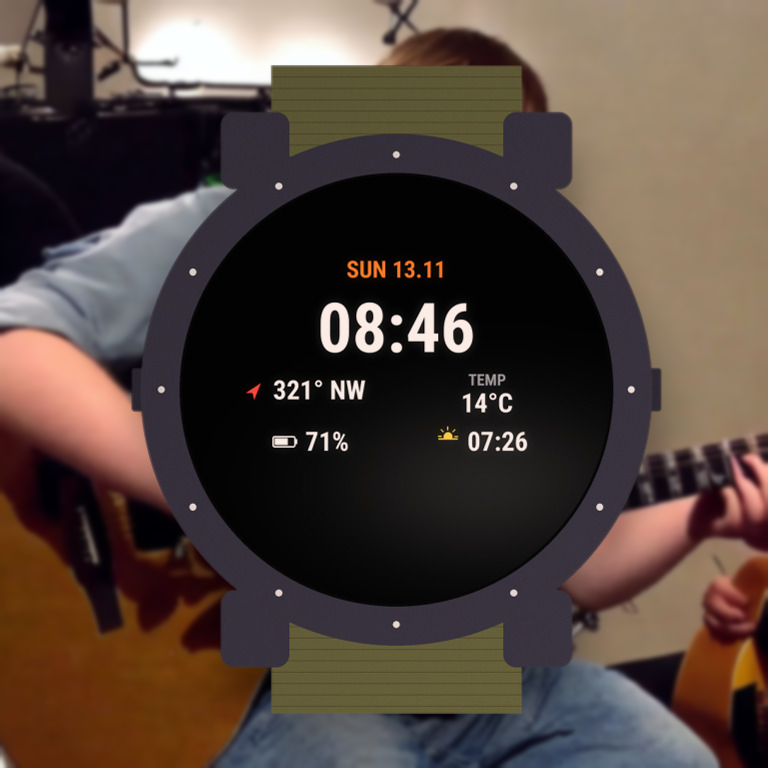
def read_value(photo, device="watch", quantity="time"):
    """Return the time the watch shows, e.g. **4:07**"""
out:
**8:46**
